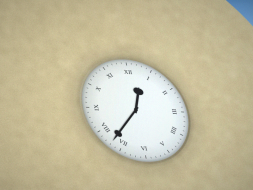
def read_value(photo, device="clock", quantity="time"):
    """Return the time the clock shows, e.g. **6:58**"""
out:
**12:37**
